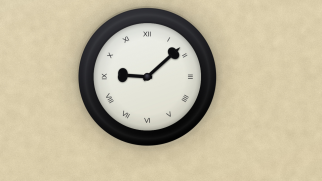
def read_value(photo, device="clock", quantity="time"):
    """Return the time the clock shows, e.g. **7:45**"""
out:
**9:08**
